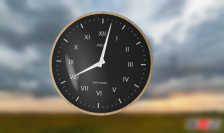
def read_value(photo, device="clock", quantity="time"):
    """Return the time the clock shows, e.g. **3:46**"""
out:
**8:02**
